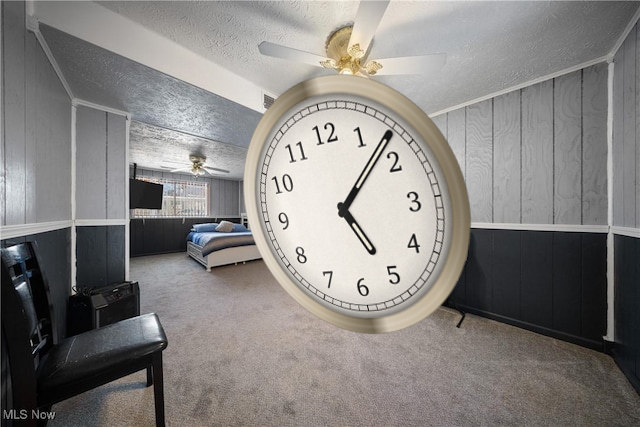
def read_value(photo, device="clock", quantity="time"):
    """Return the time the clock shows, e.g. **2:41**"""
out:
**5:08**
